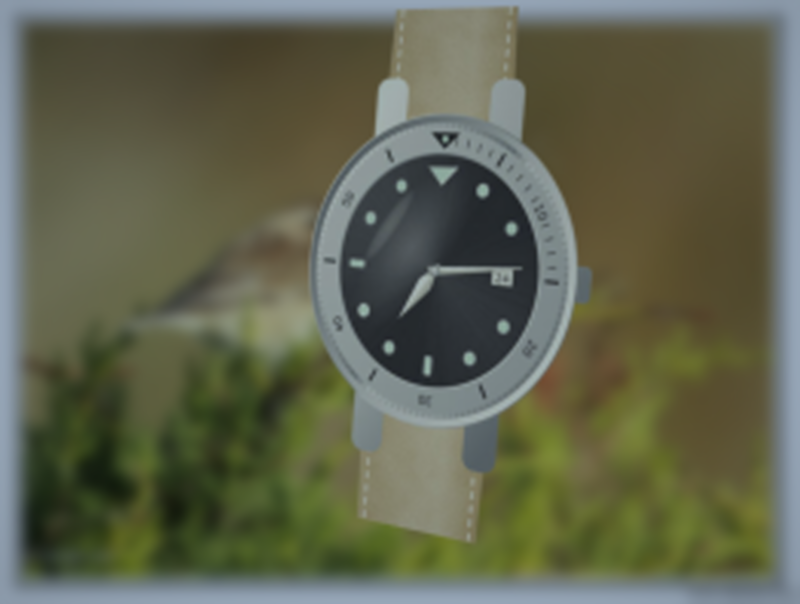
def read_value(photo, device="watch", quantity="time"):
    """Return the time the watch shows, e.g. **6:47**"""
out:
**7:14**
